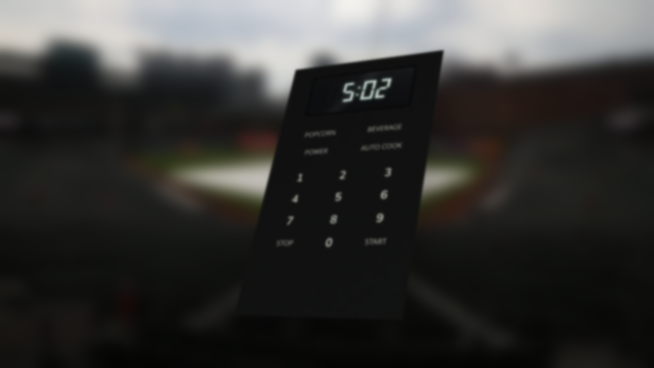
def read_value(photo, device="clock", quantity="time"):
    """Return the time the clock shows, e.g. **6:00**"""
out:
**5:02**
